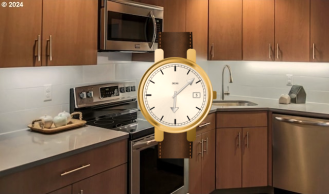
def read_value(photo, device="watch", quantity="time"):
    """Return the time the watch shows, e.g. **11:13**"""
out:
**6:08**
